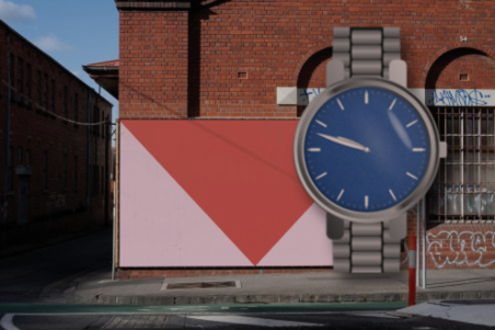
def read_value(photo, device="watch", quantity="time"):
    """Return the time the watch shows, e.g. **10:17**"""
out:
**9:48**
